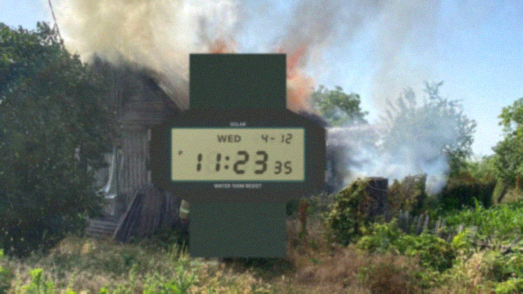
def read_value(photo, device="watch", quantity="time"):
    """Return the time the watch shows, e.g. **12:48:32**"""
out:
**11:23:35**
